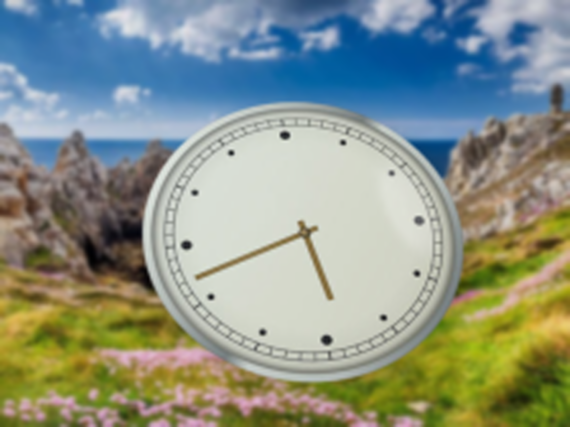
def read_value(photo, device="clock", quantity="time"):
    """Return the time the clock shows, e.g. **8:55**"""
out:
**5:42**
